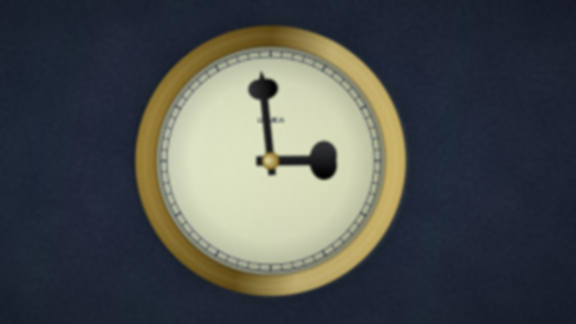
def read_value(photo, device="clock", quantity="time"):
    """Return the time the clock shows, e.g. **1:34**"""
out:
**2:59**
